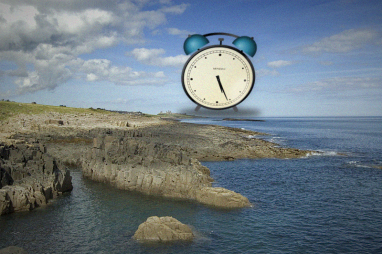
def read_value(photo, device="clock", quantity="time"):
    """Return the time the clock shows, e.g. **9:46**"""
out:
**5:26**
